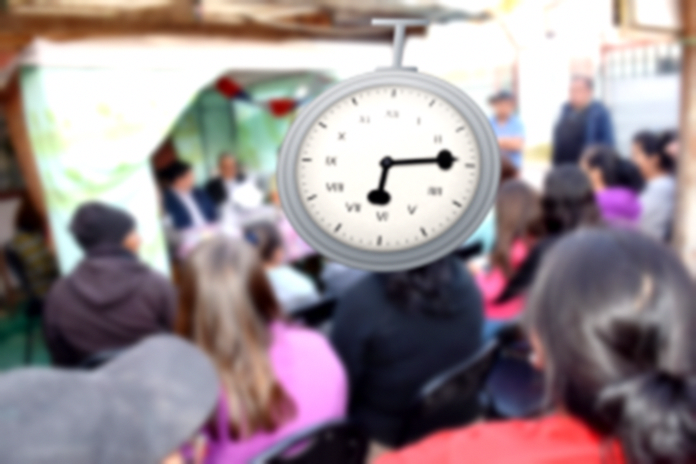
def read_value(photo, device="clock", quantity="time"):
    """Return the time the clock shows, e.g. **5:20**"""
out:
**6:14**
